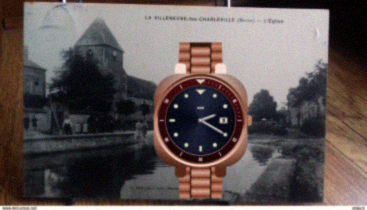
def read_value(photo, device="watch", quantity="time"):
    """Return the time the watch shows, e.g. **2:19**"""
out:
**2:20**
